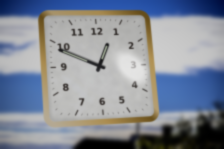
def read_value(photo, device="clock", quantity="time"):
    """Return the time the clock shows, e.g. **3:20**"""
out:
**12:49**
